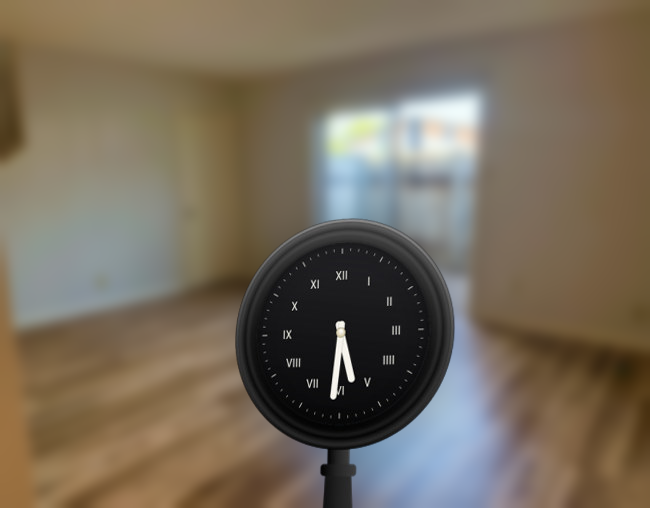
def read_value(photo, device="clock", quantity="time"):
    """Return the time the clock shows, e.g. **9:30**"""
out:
**5:31**
